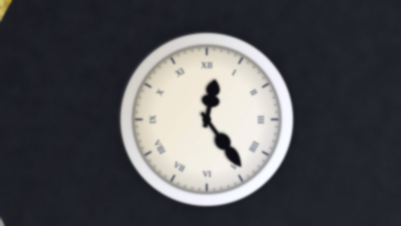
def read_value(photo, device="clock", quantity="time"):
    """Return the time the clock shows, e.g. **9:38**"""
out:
**12:24**
